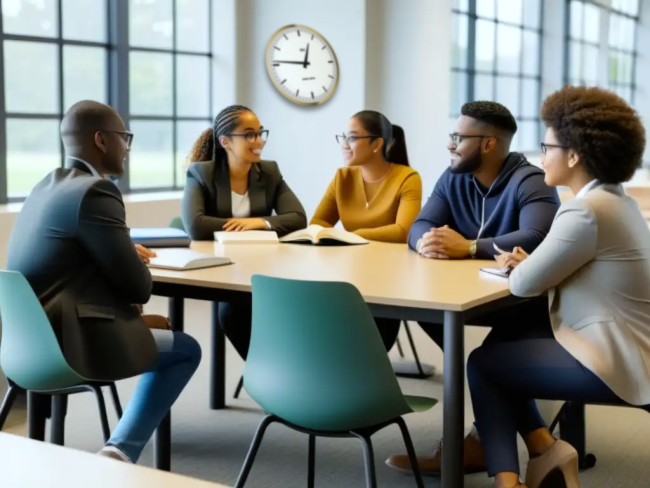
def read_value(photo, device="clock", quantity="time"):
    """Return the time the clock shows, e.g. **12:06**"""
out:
**12:46**
